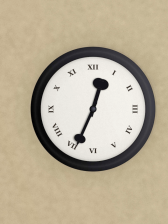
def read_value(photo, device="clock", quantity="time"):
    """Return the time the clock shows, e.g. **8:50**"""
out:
**12:34**
